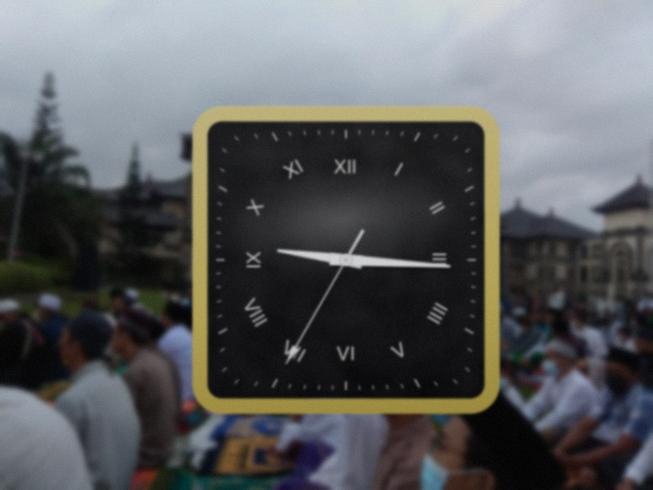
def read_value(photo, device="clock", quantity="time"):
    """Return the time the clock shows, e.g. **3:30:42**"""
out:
**9:15:35**
